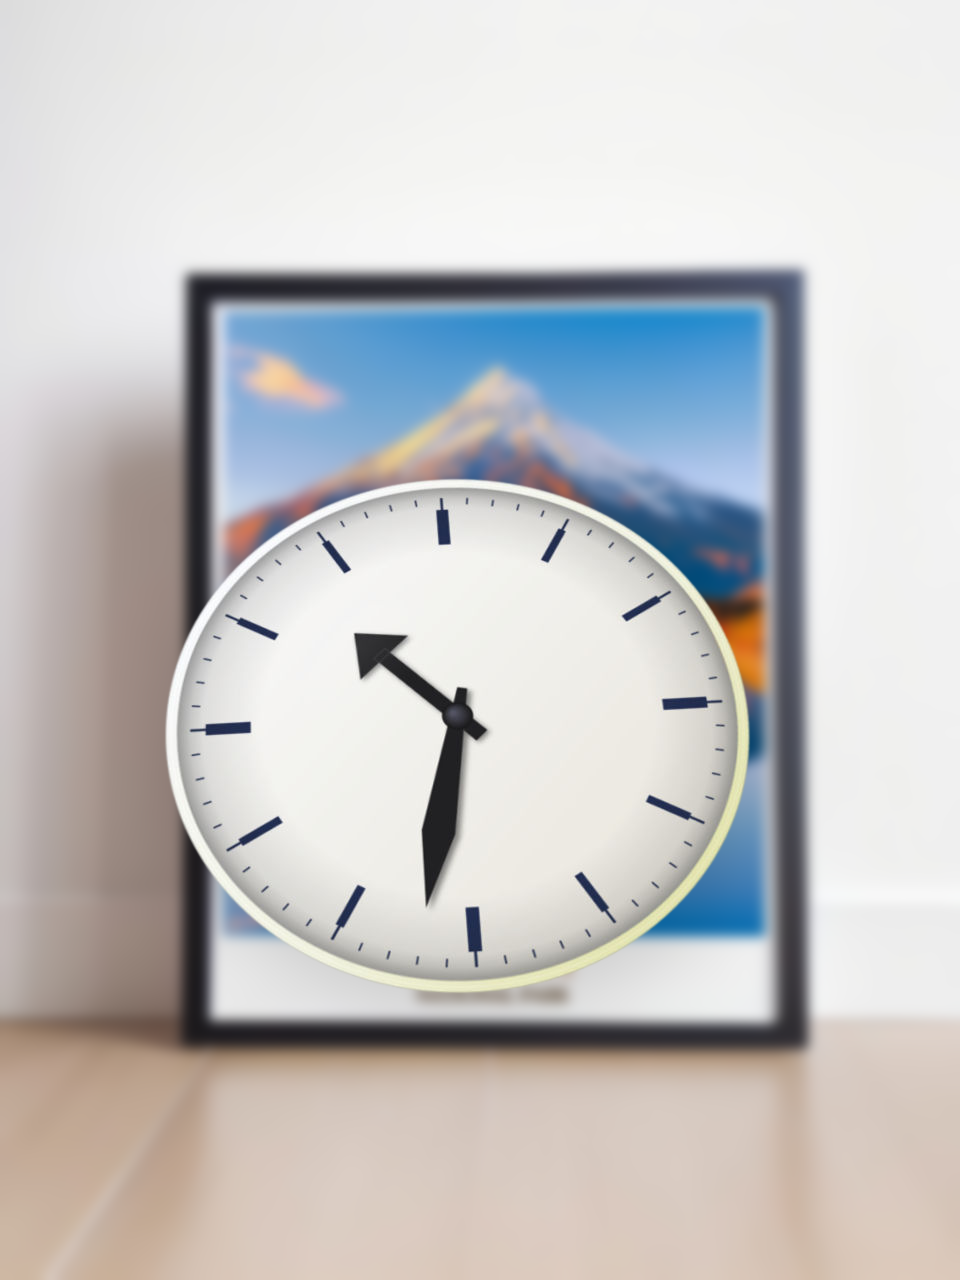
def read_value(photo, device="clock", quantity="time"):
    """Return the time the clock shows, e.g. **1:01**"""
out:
**10:32**
